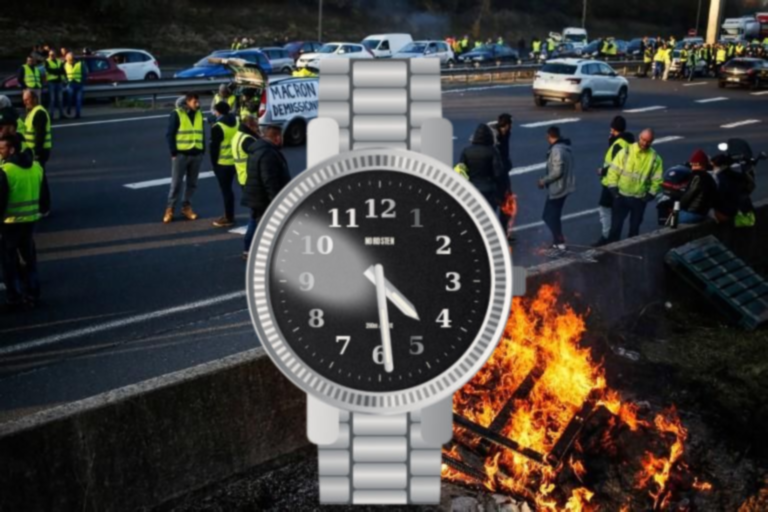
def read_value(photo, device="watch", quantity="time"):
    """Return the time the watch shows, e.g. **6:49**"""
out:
**4:29**
